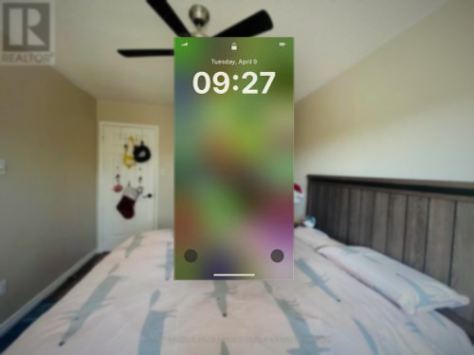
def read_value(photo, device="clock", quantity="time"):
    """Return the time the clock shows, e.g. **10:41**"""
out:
**9:27**
